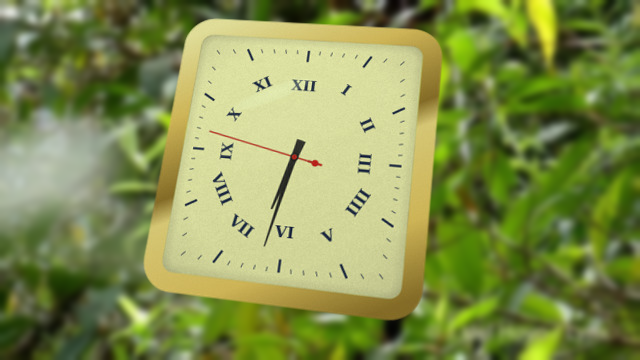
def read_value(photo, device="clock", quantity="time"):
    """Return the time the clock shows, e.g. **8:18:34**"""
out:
**6:31:47**
